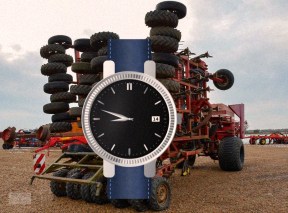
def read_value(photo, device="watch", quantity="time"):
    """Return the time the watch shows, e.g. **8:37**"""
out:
**8:48**
